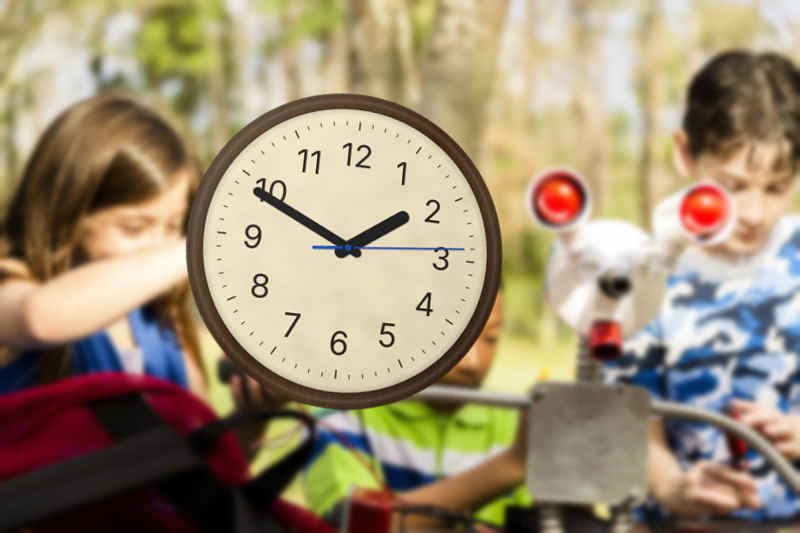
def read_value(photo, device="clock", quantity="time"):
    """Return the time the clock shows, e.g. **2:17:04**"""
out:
**1:49:14**
